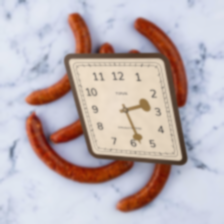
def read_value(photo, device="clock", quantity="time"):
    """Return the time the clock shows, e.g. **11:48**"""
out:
**2:28**
